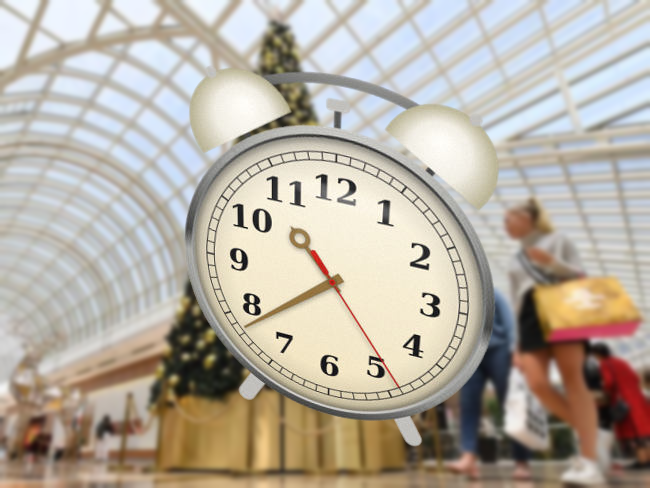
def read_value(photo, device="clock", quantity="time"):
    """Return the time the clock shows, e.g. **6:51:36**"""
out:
**10:38:24**
